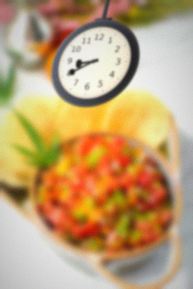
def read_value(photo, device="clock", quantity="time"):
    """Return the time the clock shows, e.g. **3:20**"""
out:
**8:40**
